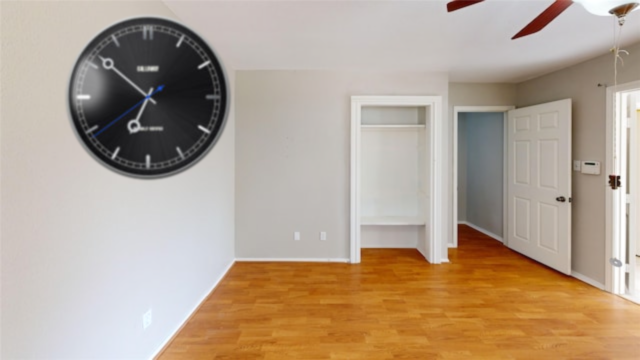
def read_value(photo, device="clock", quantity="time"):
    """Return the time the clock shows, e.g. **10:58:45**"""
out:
**6:51:39**
